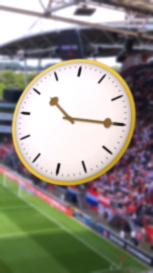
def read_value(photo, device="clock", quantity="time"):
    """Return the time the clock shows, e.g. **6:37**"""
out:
**10:15**
